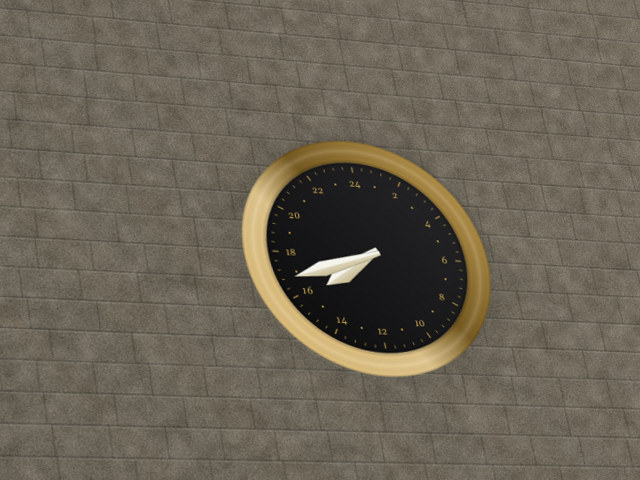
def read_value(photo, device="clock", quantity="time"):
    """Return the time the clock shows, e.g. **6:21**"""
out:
**15:42**
